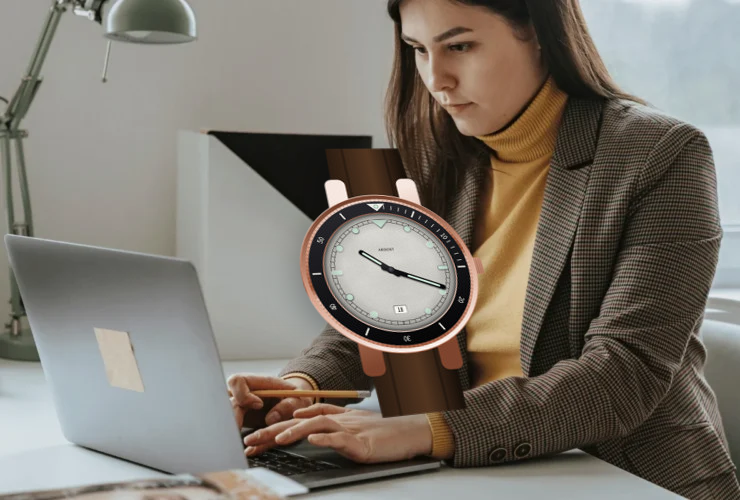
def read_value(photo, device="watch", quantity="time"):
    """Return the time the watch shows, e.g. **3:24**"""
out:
**10:19**
